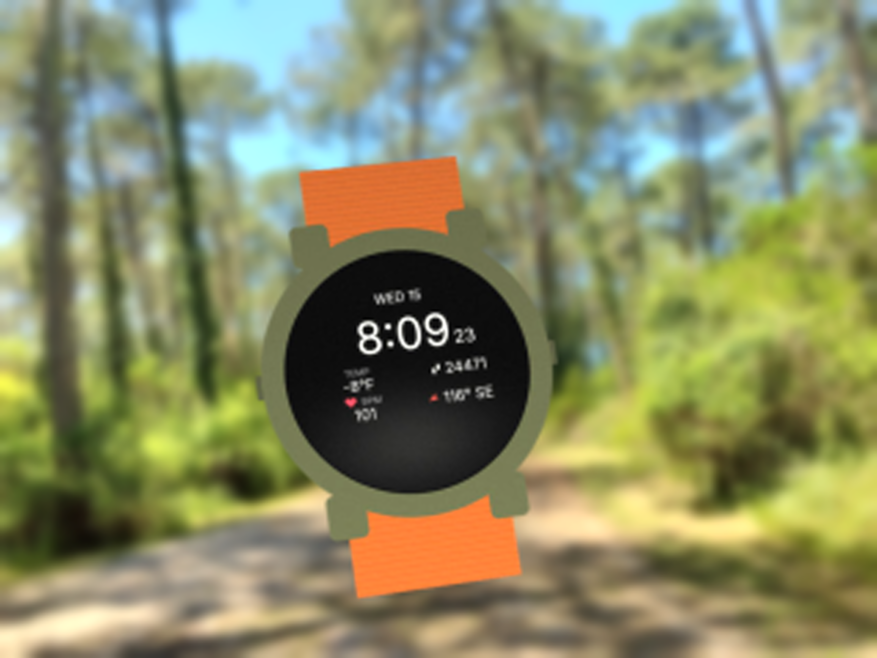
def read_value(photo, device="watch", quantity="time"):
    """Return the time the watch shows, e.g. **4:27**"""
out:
**8:09**
